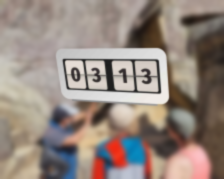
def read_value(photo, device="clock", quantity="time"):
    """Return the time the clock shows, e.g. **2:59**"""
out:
**3:13**
